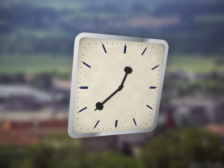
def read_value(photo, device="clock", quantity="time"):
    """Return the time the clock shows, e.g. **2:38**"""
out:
**12:38**
